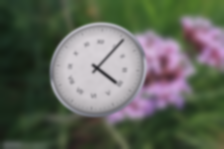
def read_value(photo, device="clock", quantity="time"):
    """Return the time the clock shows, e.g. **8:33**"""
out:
**4:06**
